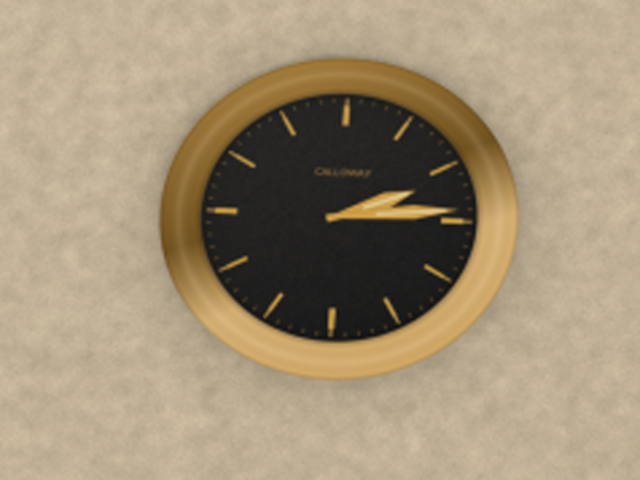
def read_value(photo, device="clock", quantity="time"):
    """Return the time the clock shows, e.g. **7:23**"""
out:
**2:14**
